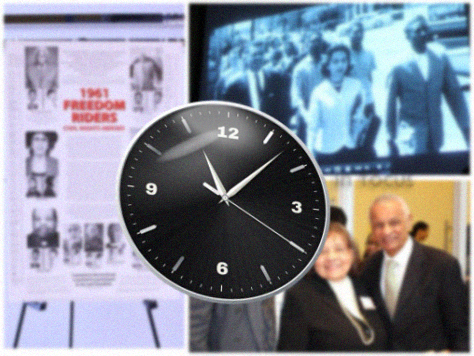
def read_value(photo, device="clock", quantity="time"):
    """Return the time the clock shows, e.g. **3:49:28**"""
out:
**11:07:20**
